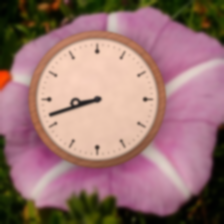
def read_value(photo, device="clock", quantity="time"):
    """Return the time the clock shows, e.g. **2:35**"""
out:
**8:42**
